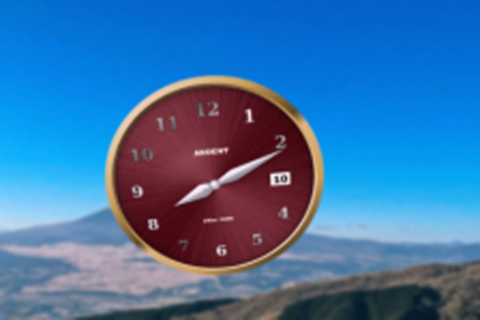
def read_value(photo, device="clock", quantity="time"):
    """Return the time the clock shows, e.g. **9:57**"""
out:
**8:11**
